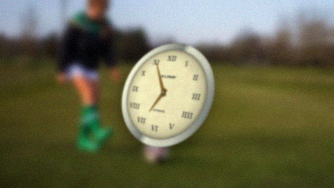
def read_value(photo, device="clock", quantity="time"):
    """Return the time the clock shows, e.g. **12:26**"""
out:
**6:55**
